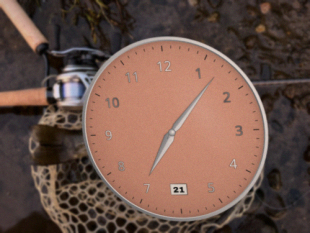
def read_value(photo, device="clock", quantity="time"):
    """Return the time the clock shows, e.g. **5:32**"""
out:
**7:07**
